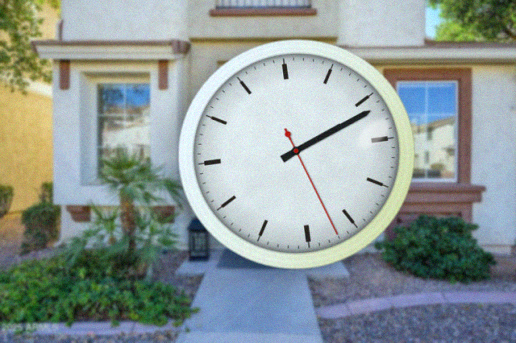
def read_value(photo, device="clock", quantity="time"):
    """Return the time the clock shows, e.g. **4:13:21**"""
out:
**2:11:27**
